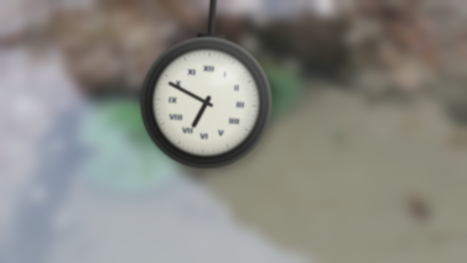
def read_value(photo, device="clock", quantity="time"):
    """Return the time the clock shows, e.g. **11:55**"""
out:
**6:49**
